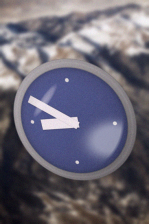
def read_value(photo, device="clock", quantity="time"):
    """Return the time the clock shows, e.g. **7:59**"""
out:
**8:50**
